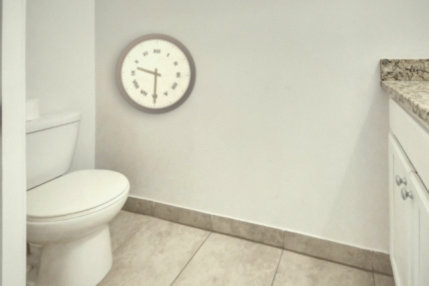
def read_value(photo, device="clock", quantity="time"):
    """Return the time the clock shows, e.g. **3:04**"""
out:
**9:30**
